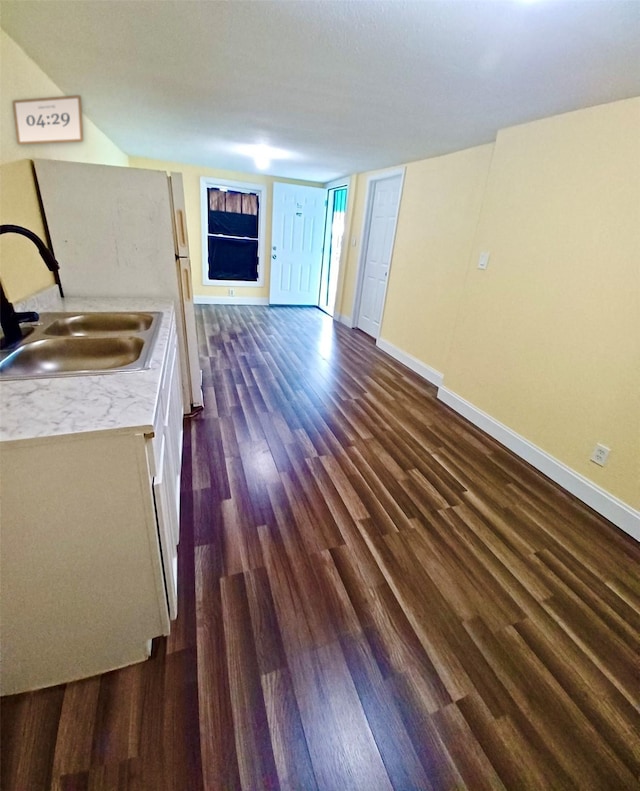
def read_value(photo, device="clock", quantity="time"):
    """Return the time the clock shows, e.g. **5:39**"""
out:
**4:29**
